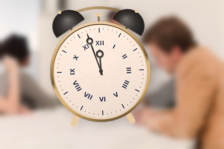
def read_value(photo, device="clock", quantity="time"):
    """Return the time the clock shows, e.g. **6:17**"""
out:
**11:57**
